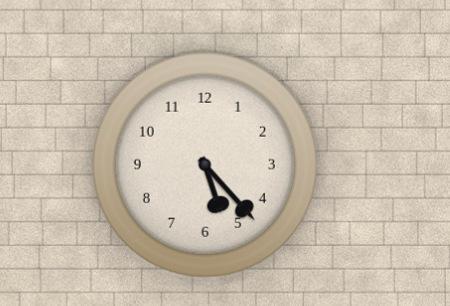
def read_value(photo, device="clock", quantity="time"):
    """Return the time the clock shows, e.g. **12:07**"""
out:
**5:23**
